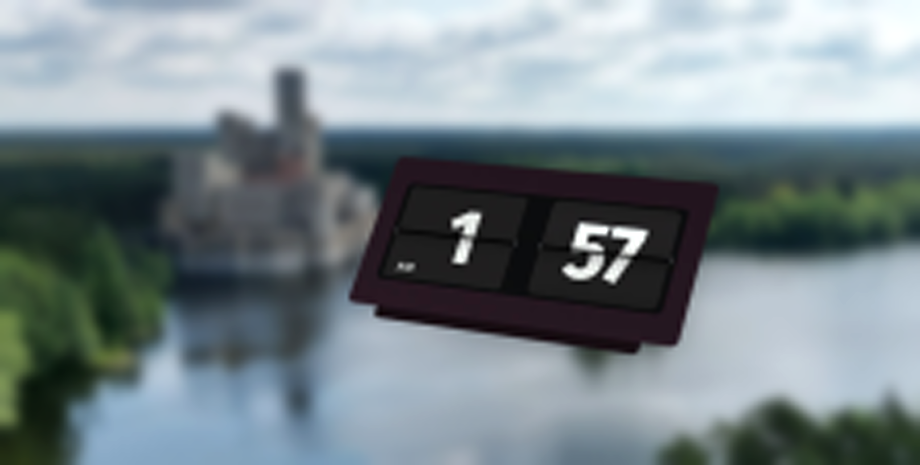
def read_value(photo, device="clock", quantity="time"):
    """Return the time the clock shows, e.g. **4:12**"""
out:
**1:57**
